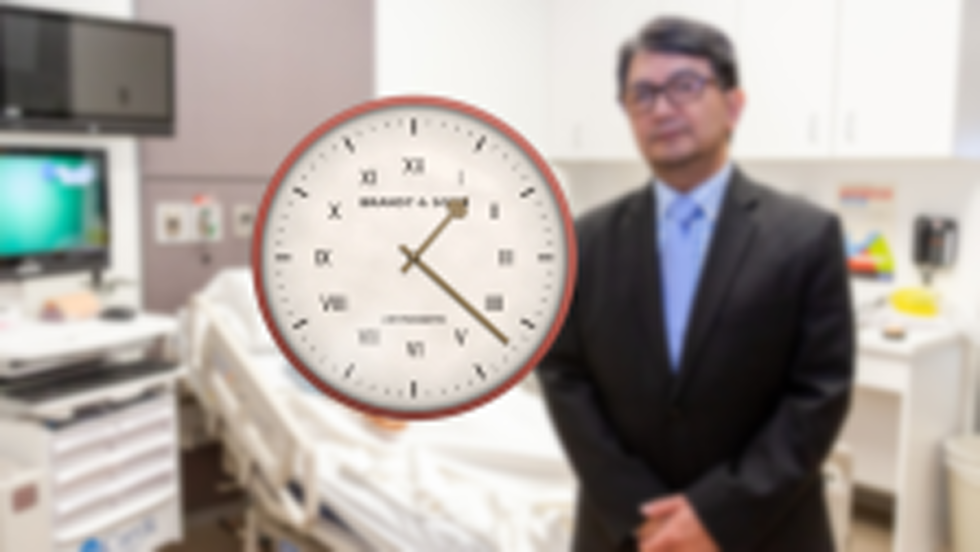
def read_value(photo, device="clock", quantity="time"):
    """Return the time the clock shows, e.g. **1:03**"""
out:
**1:22**
